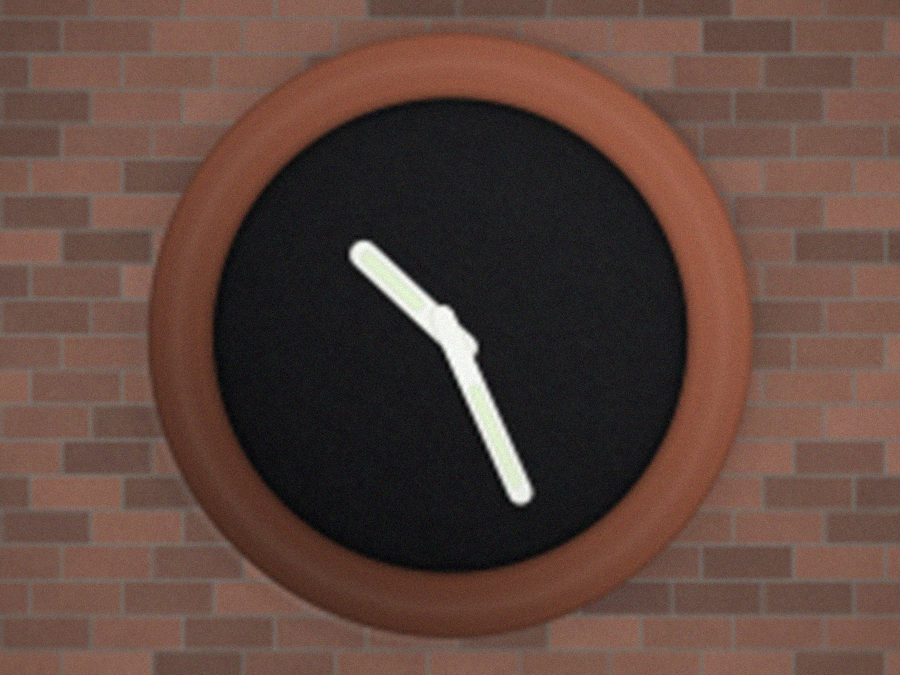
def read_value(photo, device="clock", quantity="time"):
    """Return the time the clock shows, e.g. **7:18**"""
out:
**10:26**
